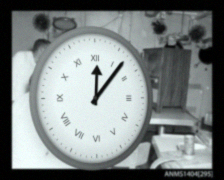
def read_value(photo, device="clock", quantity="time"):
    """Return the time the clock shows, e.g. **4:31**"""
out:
**12:07**
